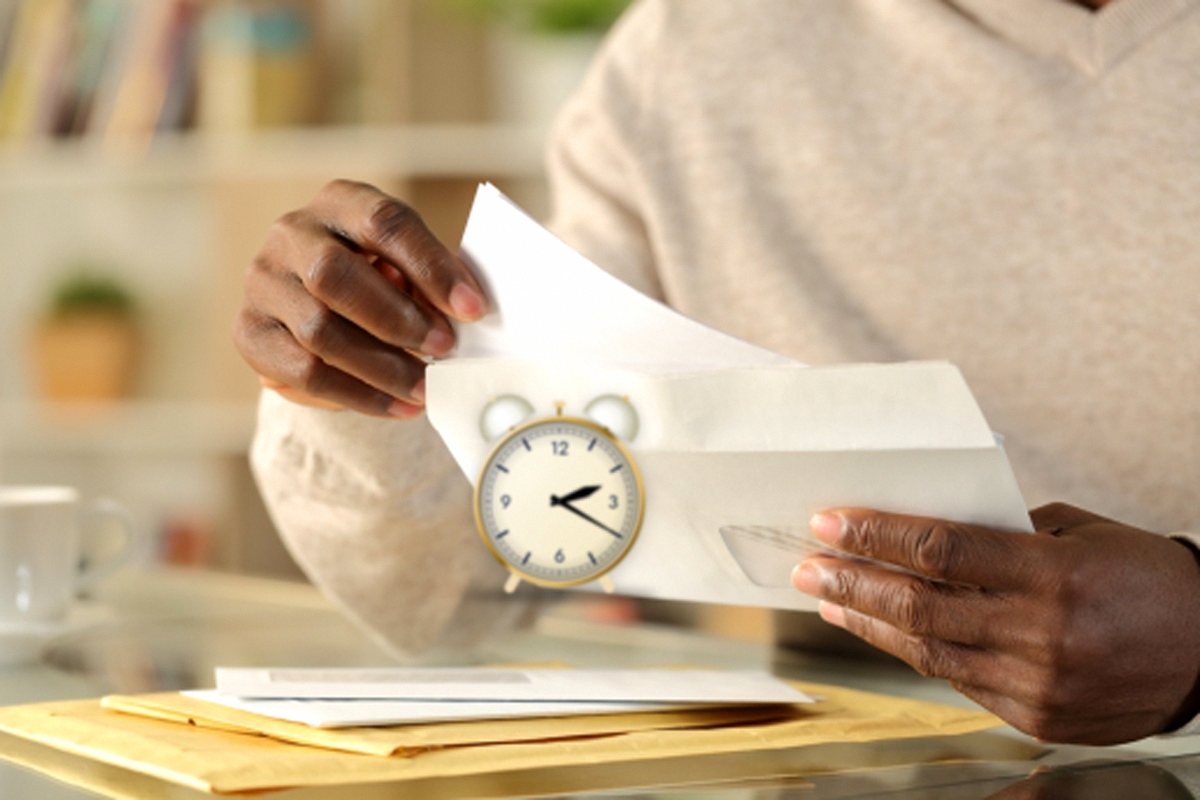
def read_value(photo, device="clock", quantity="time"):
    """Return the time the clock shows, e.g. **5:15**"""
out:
**2:20**
